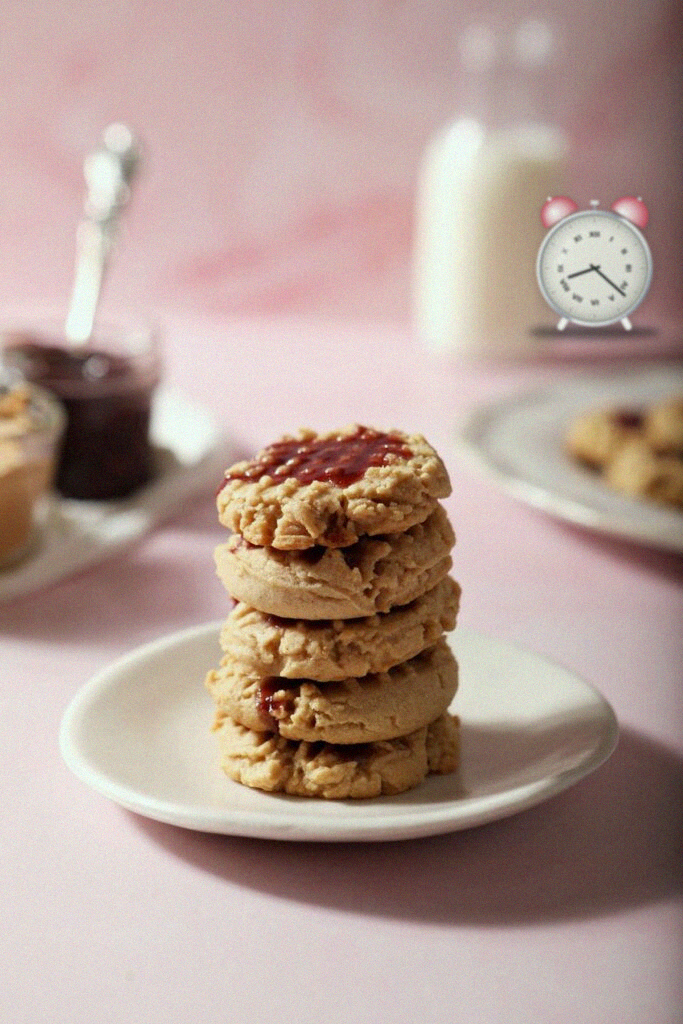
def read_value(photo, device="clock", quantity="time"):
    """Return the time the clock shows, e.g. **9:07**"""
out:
**8:22**
